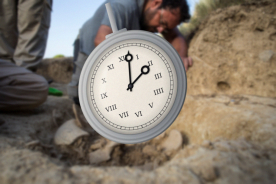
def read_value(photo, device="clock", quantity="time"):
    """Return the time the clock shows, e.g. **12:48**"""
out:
**2:02**
